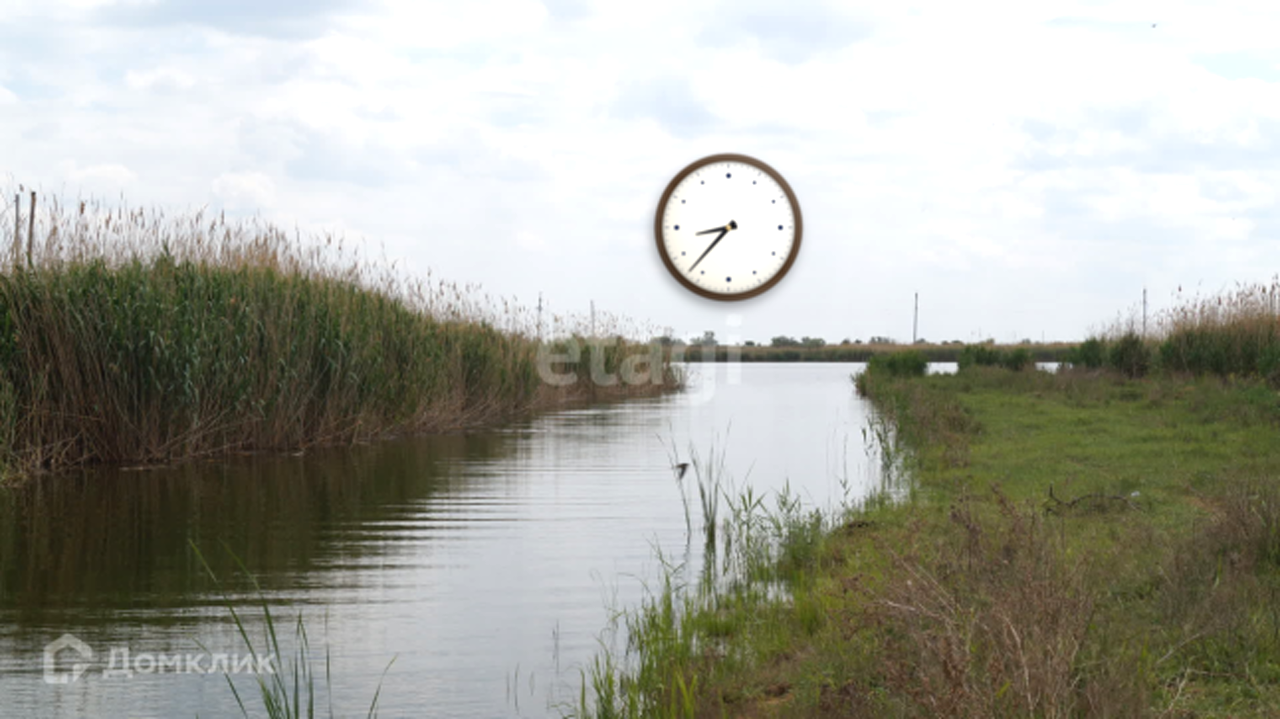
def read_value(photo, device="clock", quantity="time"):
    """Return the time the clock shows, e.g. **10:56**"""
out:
**8:37**
